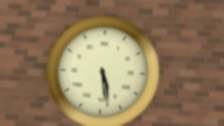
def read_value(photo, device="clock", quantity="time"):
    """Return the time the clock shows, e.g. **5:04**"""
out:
**5:28**
